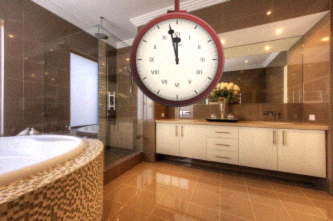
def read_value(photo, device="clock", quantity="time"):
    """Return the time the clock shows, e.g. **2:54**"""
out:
**11:58**
